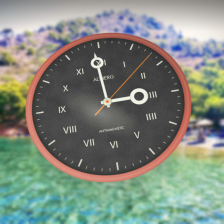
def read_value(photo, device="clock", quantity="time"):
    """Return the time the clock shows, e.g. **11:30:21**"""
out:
**2:59:08**
